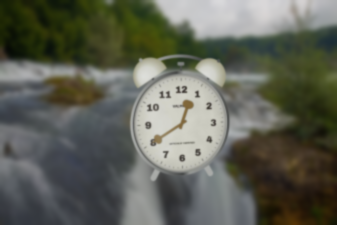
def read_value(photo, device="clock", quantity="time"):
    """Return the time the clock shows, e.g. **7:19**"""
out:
**12:40**
